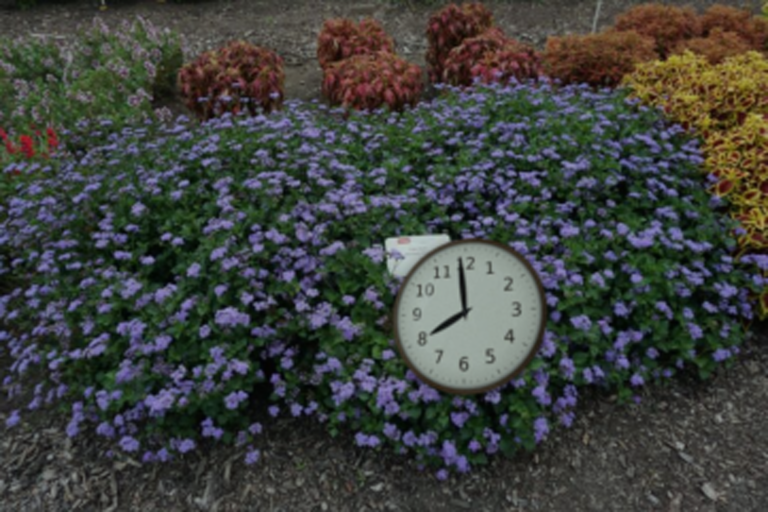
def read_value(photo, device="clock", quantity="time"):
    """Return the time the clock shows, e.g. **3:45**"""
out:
**7:59**
